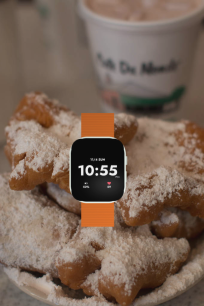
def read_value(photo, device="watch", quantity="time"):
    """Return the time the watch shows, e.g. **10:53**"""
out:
**10:55**
